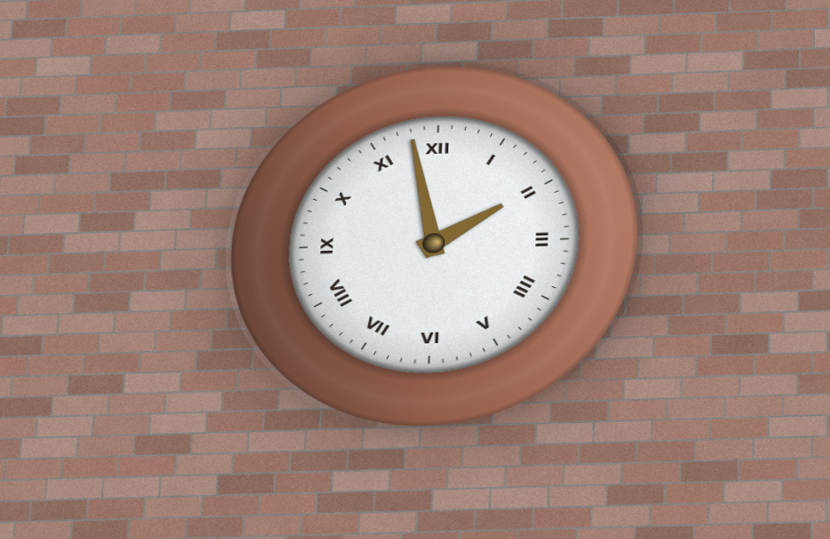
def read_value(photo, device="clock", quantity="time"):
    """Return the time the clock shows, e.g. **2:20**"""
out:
**1:58**
